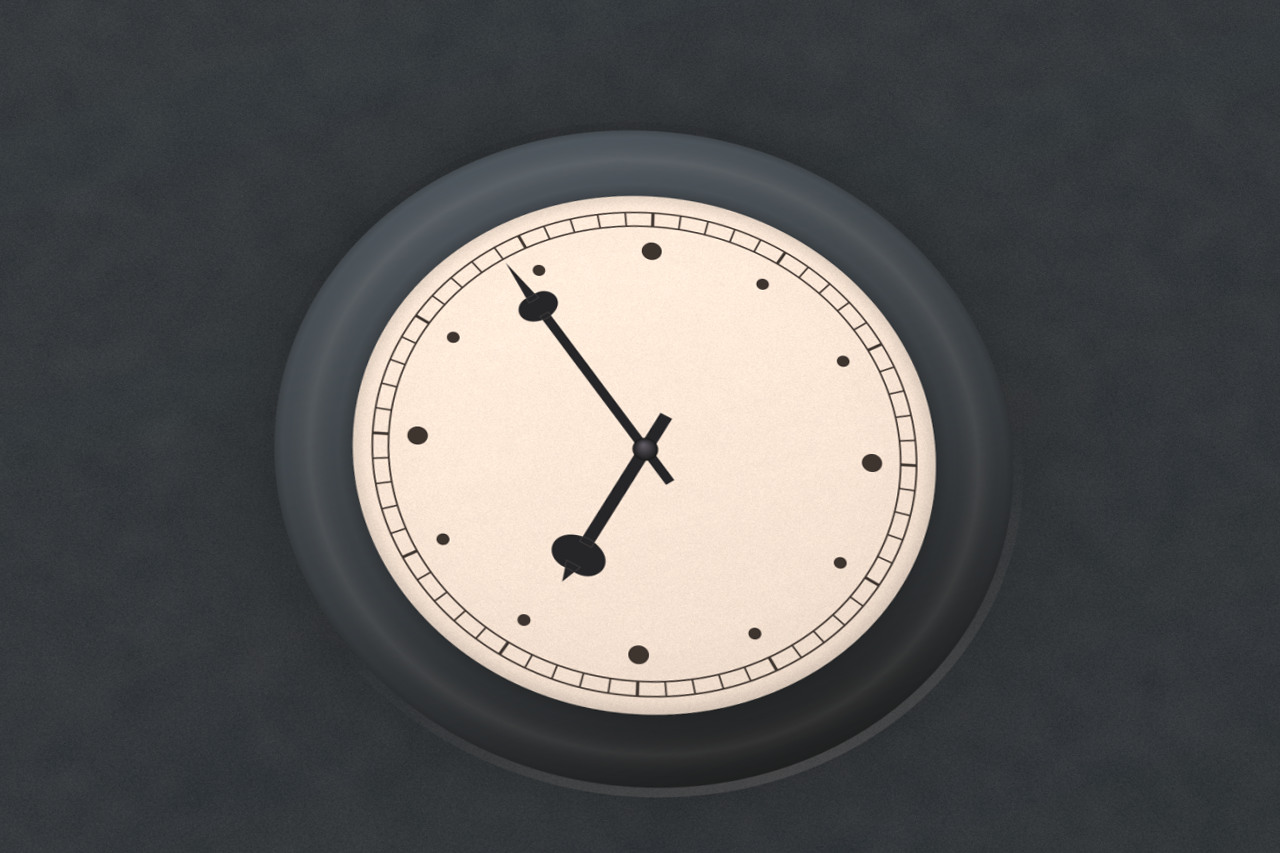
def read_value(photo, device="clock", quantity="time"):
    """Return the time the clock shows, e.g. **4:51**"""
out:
**6:54**
